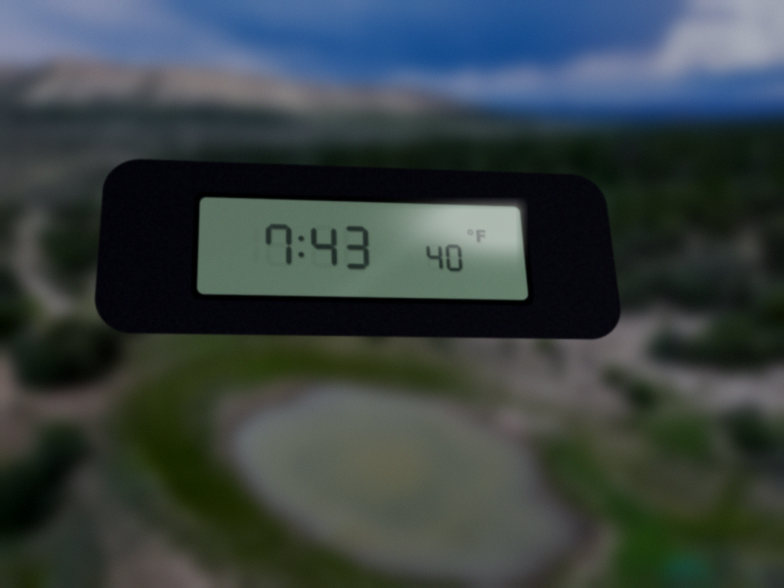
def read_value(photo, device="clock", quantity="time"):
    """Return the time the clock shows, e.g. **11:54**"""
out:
**7:43**
